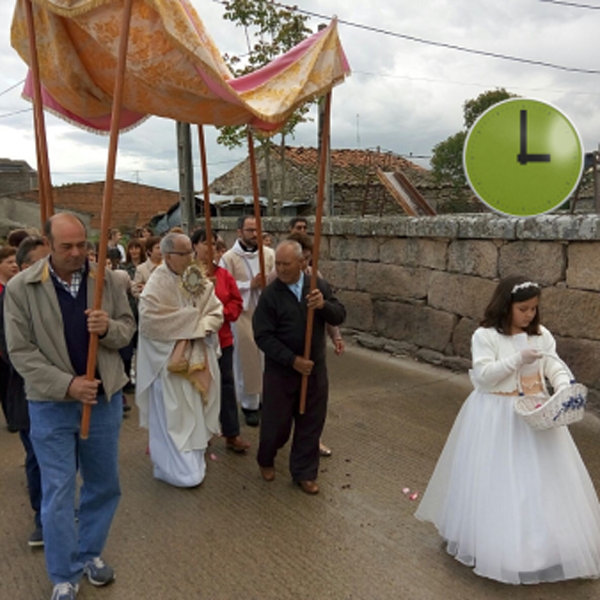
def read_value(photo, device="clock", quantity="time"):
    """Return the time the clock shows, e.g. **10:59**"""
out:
**3:00**
